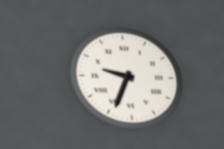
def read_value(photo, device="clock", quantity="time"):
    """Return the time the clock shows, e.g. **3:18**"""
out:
**9:34**
